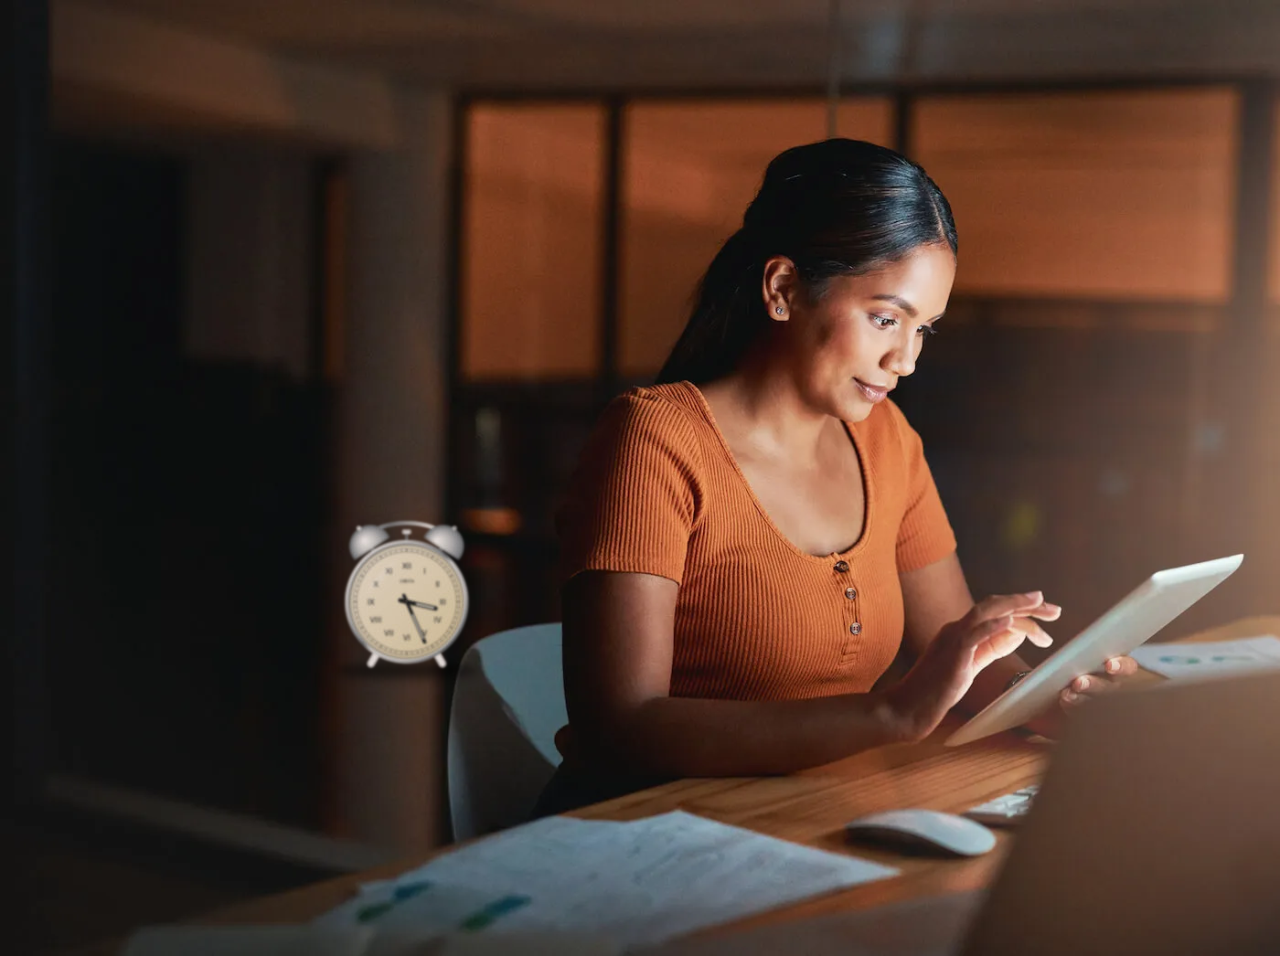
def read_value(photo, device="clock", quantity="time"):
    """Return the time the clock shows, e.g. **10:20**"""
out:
**3:26**
